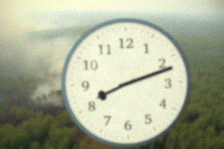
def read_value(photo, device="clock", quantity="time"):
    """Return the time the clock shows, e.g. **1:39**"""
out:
**8:12**
